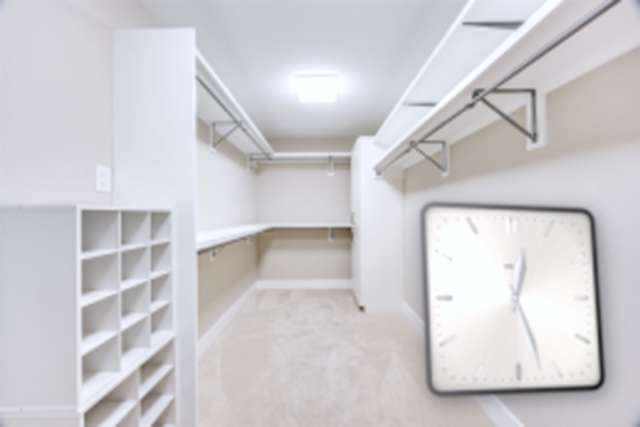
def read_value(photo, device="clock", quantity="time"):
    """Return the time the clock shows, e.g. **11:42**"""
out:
**12:27**
